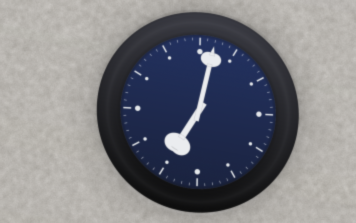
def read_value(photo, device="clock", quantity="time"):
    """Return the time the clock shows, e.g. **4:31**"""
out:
**7:02**
